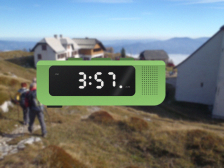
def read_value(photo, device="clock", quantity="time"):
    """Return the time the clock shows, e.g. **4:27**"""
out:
**3:57**
